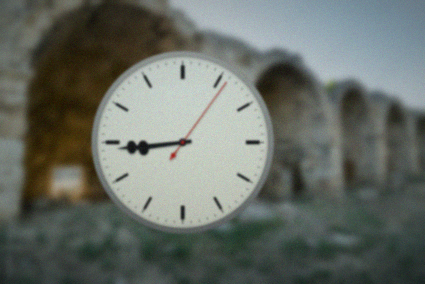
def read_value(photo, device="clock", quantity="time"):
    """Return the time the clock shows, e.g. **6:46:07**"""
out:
**8:44:06**
